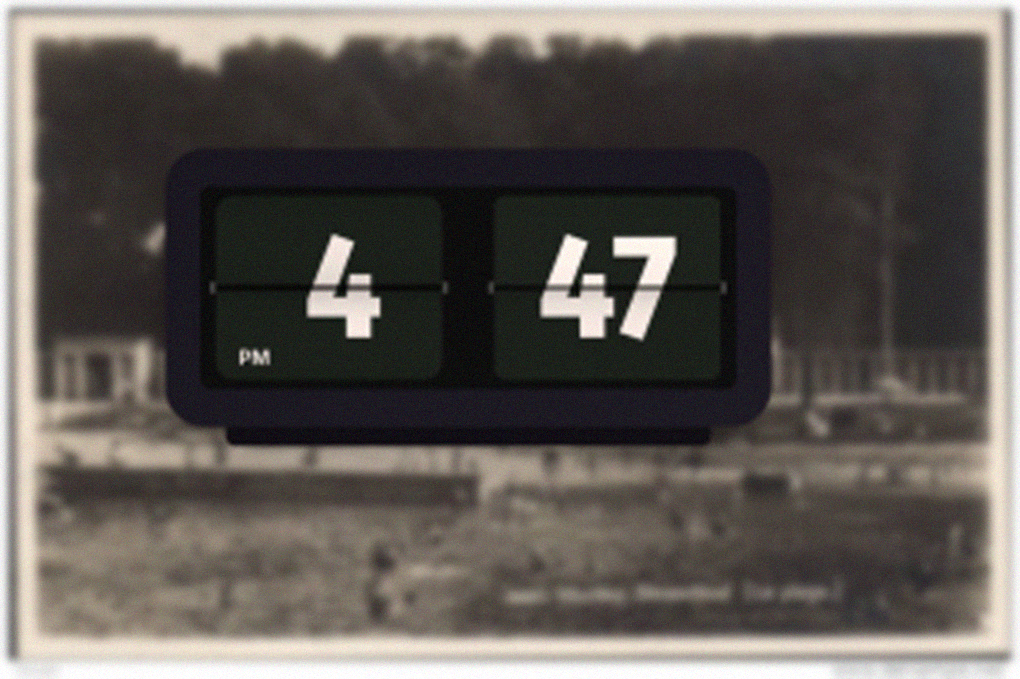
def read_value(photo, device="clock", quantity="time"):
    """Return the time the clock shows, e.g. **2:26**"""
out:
**4:47**
